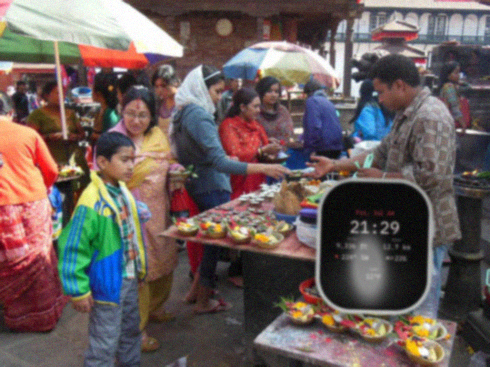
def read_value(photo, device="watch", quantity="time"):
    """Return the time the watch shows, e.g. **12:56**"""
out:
**21:29**
